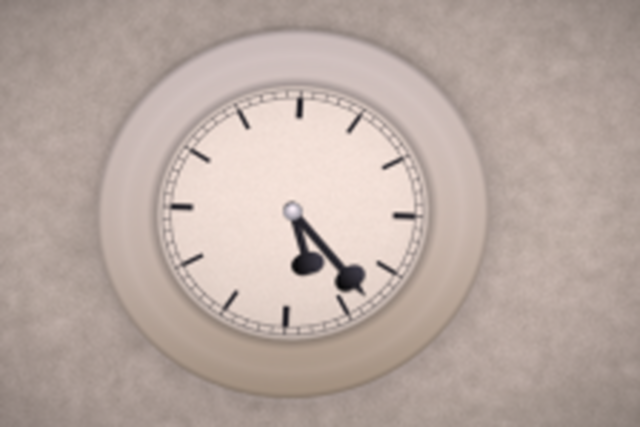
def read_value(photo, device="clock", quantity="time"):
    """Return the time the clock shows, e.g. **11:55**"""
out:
**5:23**
